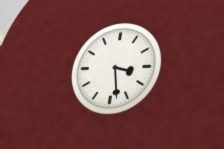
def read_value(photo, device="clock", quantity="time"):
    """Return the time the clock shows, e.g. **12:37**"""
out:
**3:28**
